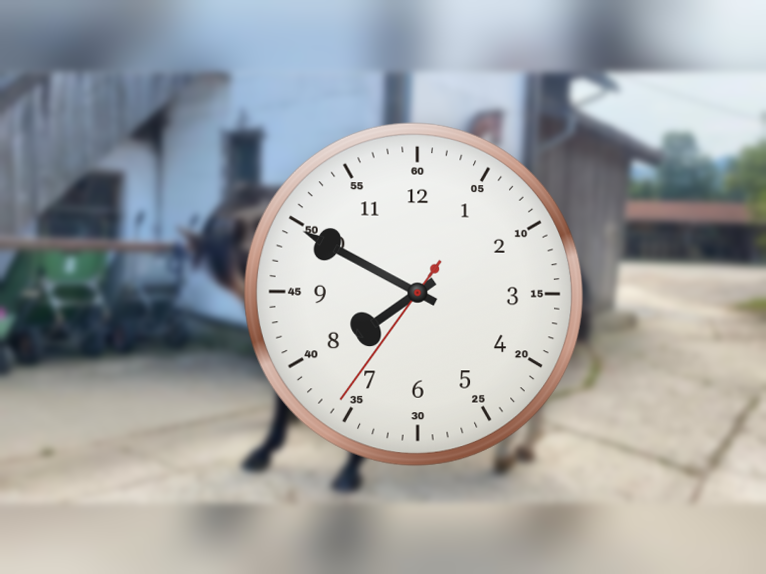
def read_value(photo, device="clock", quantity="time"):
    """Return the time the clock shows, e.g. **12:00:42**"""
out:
**7:49:36**
